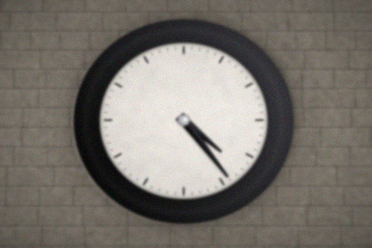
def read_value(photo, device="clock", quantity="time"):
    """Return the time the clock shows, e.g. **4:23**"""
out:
**4:24**
